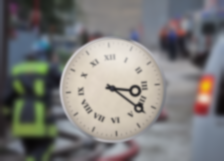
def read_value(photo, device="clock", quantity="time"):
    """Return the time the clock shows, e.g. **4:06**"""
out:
**3:22**
